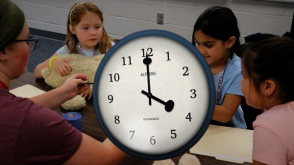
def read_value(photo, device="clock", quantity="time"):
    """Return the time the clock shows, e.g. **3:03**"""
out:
**4:00**
